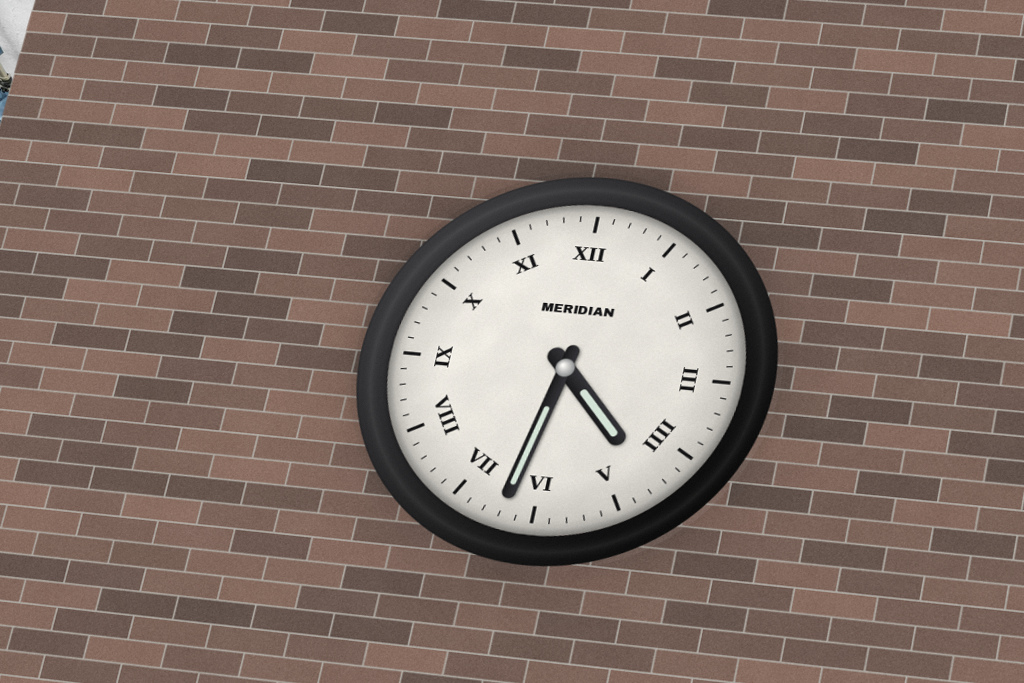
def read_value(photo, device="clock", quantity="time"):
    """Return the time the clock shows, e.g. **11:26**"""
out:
**4:32**
